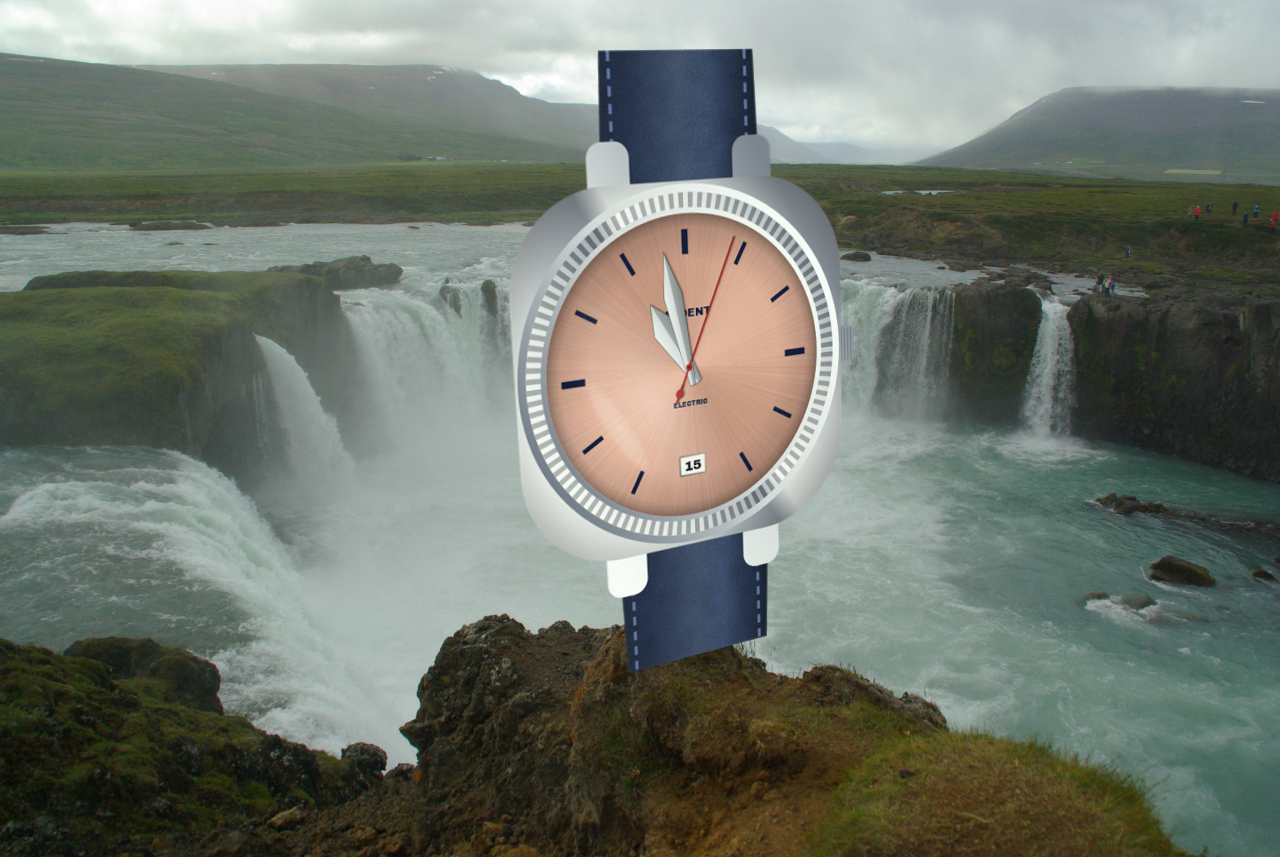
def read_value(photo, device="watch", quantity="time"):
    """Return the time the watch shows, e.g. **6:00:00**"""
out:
**10:58:04**
